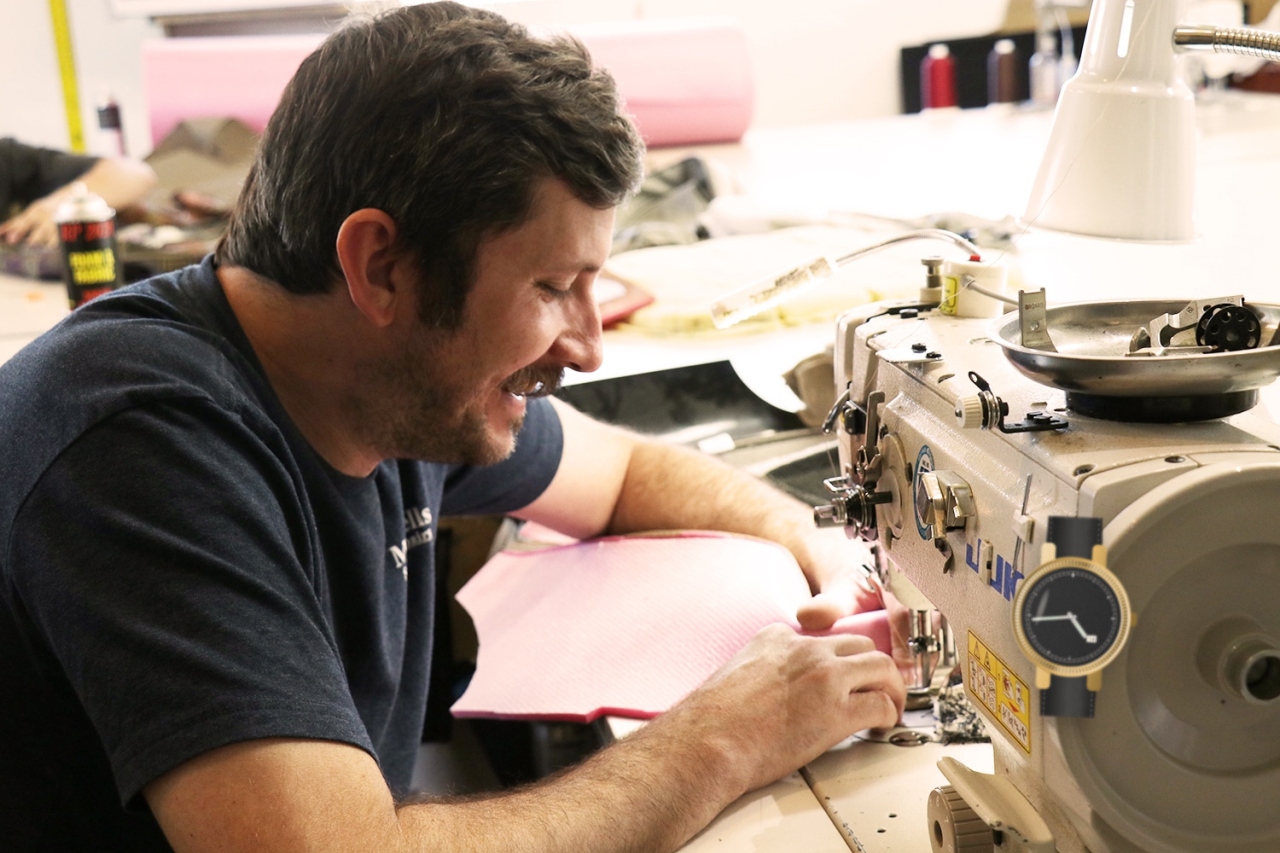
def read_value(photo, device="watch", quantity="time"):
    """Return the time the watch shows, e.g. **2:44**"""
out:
**4:44**
